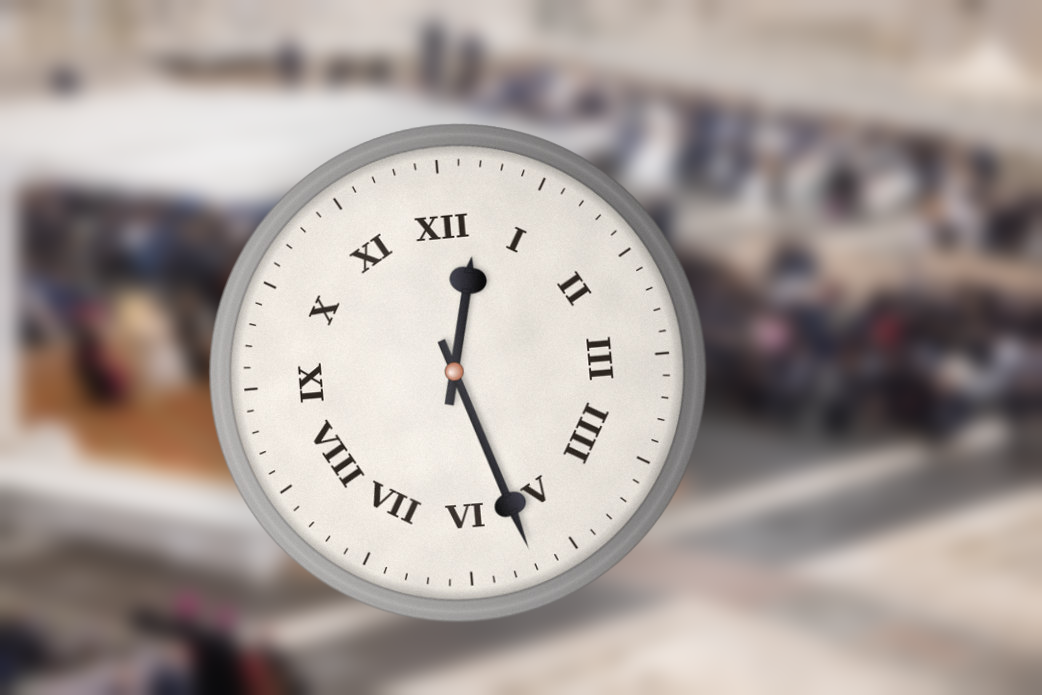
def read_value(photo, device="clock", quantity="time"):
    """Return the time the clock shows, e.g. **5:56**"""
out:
**12:27**
